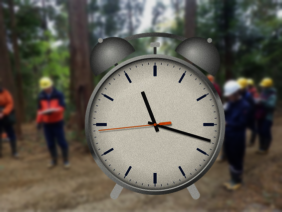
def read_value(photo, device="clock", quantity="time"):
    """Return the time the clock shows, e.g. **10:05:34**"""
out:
**11:17:44**
